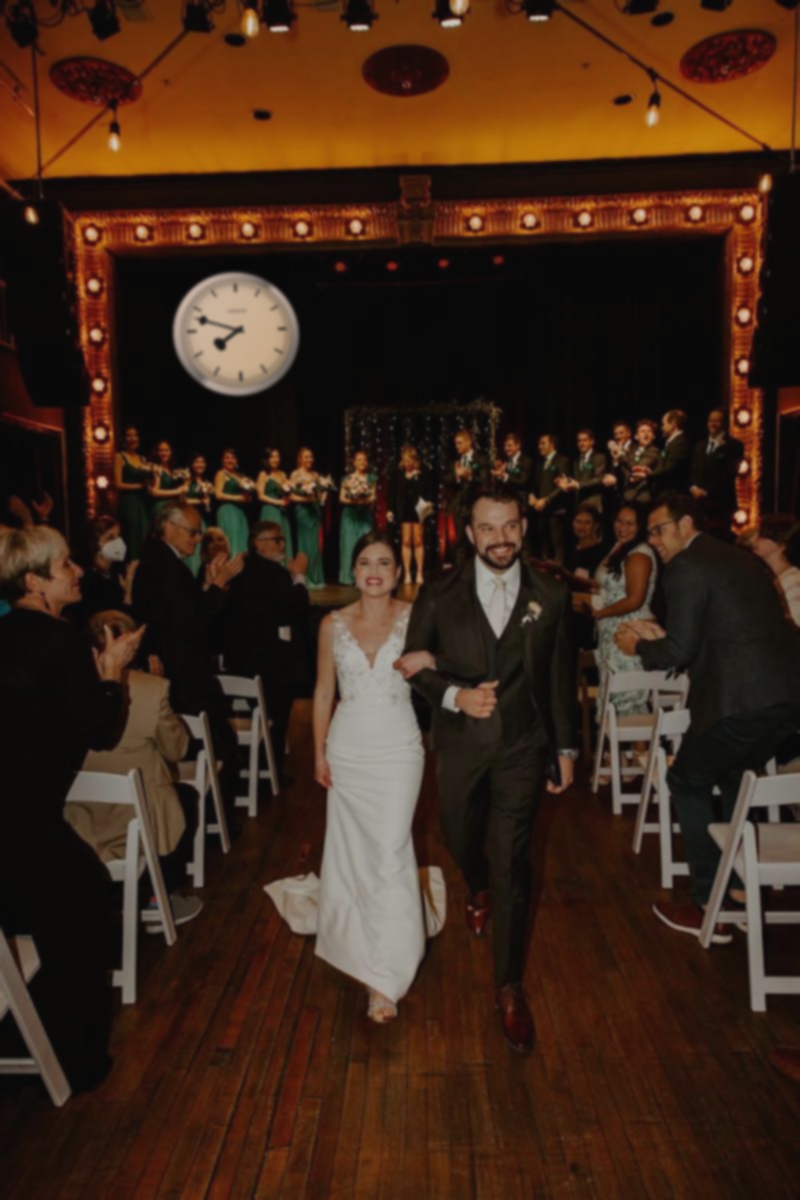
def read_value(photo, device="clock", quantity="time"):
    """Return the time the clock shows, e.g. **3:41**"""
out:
**7:48**
